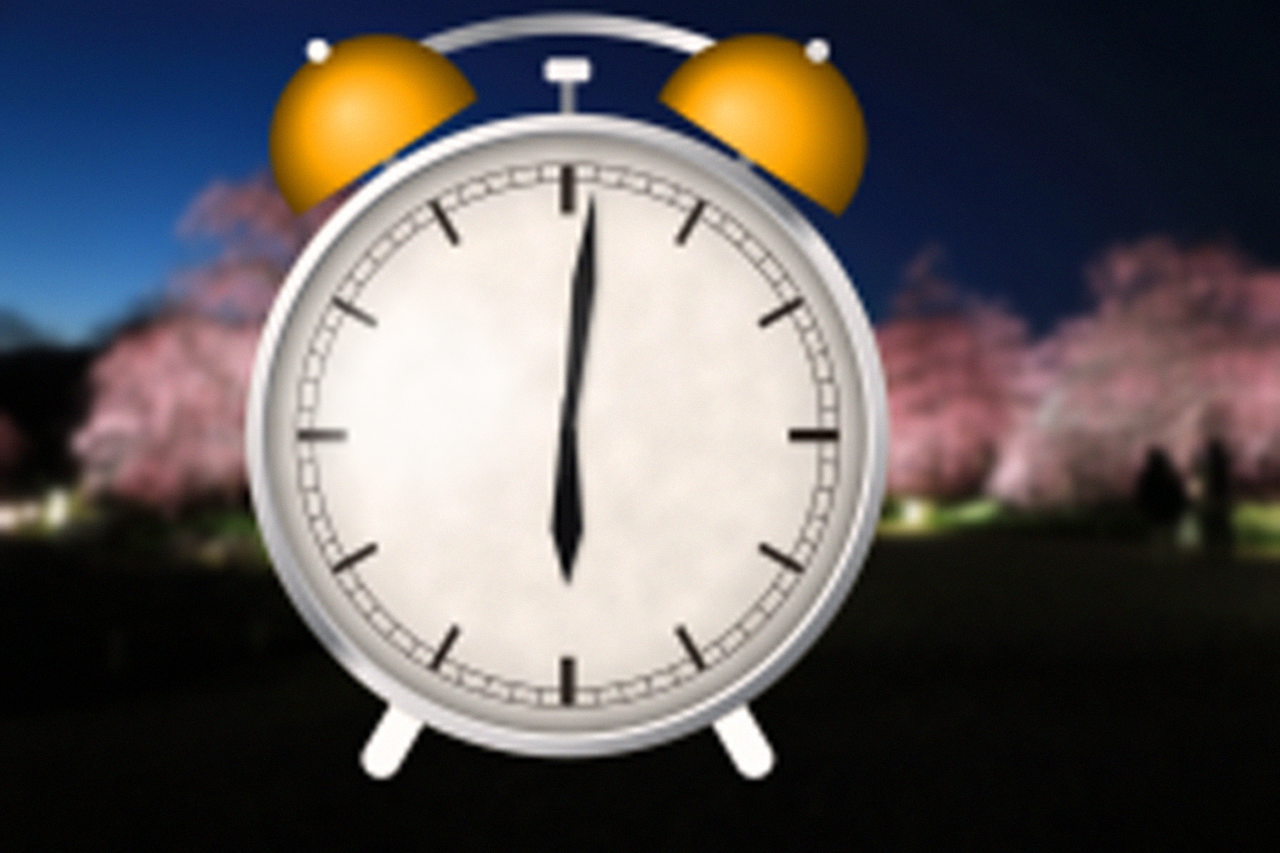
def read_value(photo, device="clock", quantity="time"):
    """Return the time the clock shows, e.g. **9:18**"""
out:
**6:01**
